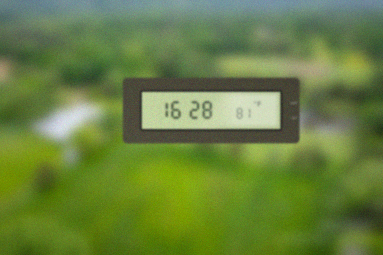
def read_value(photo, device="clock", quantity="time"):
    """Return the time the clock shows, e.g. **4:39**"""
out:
**16:28**
